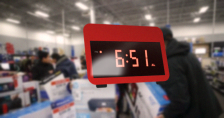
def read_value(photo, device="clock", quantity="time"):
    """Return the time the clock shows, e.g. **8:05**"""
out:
**6:51**
